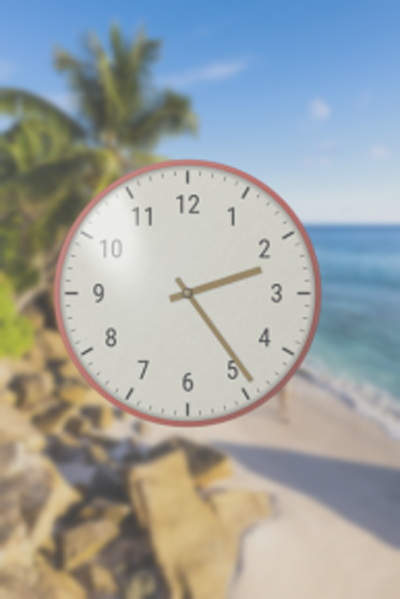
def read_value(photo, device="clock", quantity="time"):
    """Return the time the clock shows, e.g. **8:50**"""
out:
**2:24**
